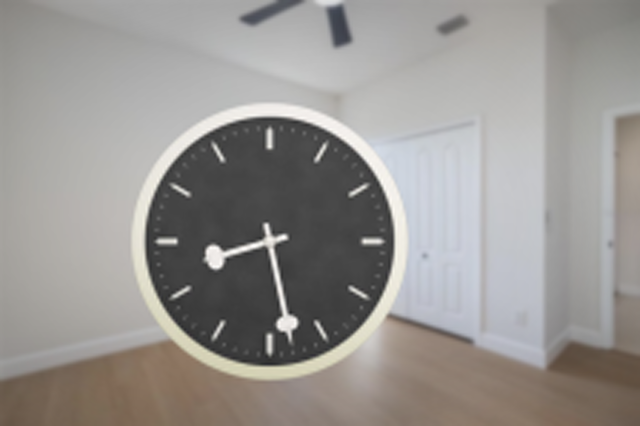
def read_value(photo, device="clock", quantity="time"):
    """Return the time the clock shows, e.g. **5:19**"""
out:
**8:28**
